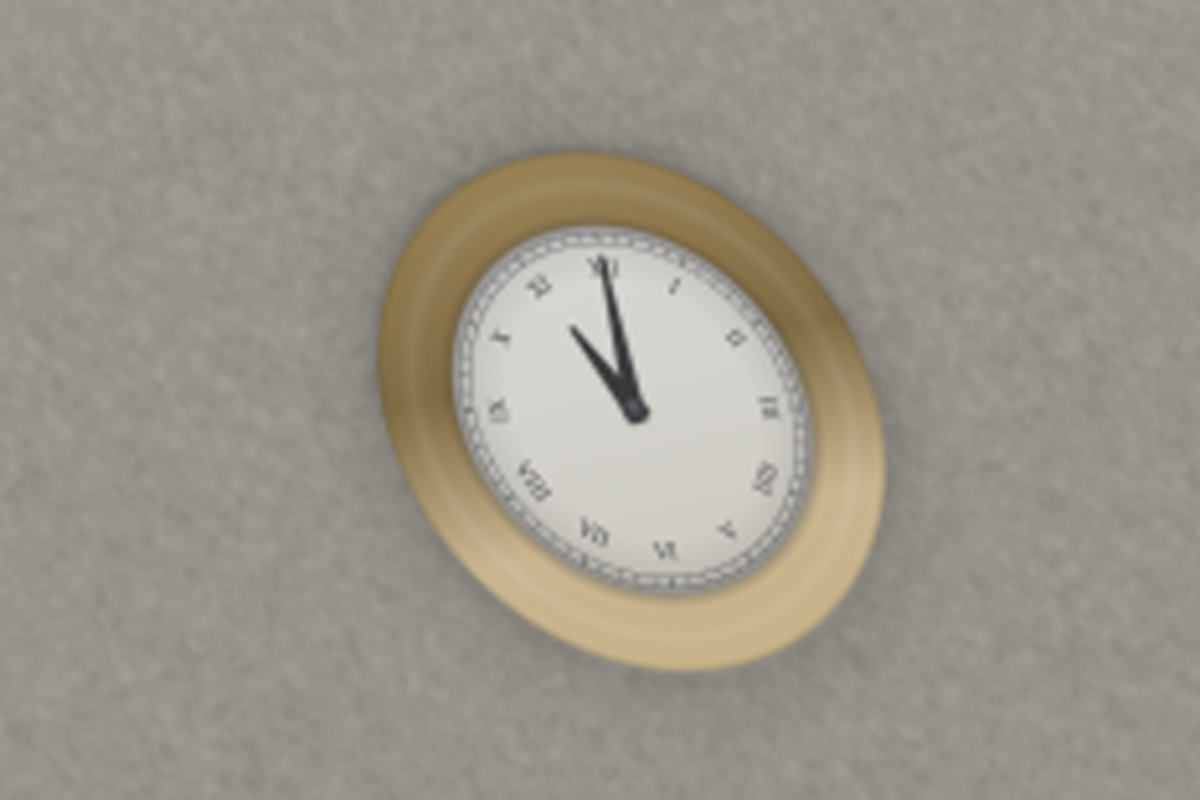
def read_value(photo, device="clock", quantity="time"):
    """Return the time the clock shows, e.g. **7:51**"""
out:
**11:00**
